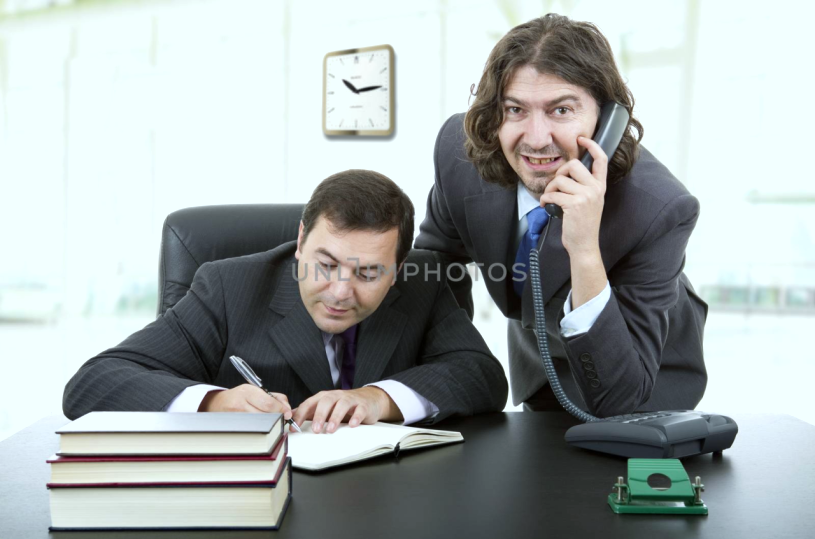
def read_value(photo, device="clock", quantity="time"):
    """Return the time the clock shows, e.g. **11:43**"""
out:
**10:14**
